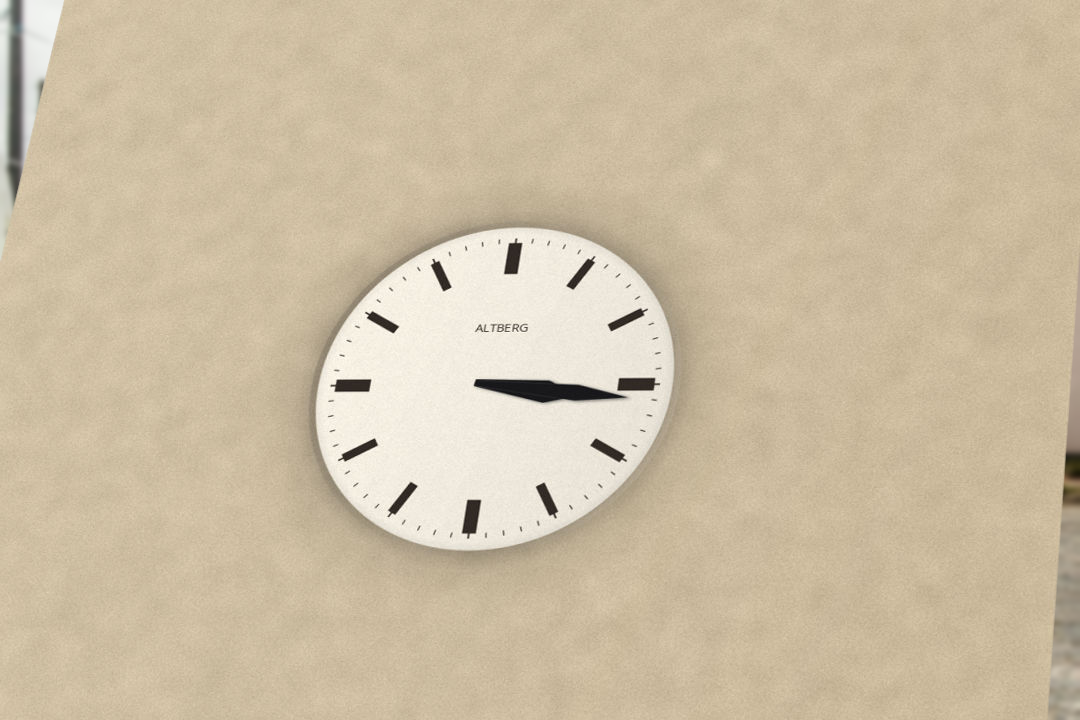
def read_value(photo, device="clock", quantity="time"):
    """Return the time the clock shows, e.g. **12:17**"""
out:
**3:16**
